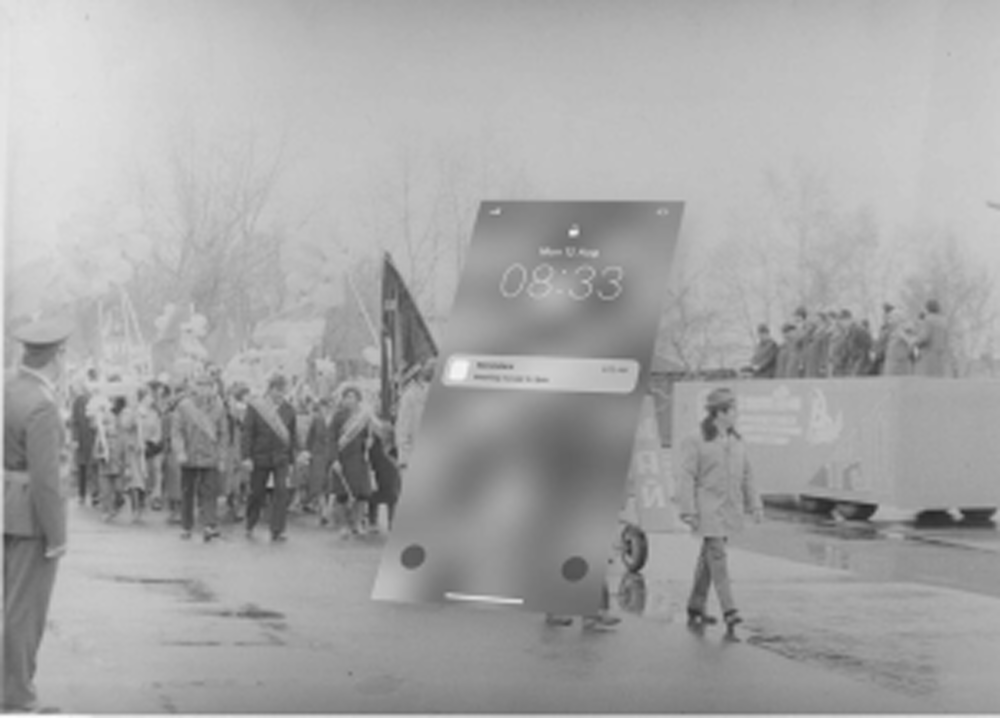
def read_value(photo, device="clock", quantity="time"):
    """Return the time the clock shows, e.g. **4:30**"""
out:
**8:33**
